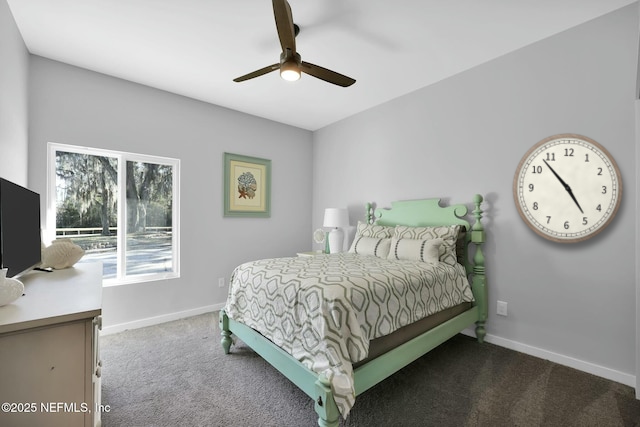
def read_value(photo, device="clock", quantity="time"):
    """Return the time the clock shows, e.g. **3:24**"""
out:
**4:53**
